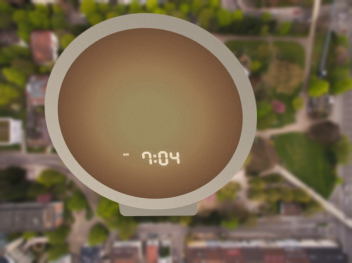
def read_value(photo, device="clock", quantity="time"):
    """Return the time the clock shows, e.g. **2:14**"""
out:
**7:04**
